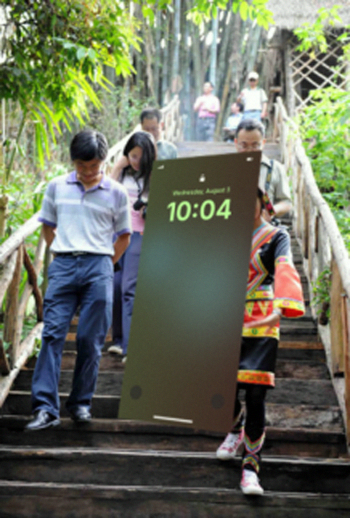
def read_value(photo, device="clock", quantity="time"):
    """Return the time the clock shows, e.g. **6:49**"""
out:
**10:04**
